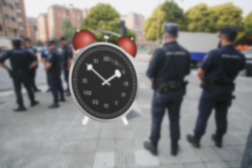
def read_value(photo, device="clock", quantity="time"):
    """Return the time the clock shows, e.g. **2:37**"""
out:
**1:51**
